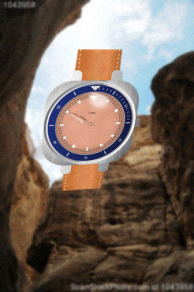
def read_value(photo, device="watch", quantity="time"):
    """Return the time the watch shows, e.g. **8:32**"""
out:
**9:50**
